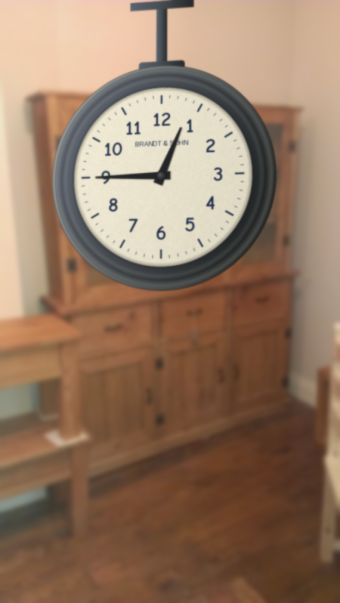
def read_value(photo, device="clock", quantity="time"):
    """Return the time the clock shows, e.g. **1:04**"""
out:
**12:45**
